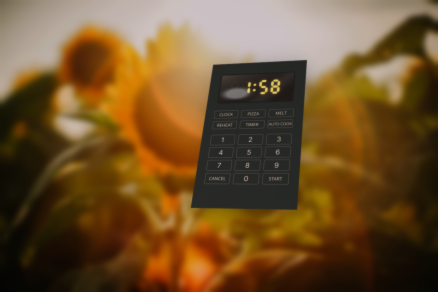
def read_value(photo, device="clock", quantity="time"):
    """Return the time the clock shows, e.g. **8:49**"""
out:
**1:58**
